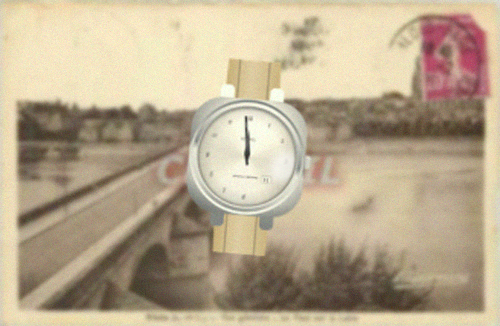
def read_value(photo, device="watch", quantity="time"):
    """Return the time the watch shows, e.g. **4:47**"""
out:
**11:59**
